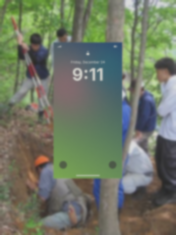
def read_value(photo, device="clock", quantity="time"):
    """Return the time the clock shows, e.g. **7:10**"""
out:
**9:11**
